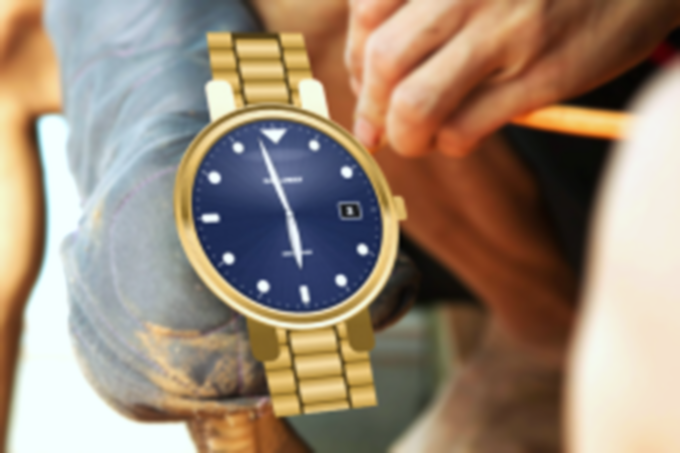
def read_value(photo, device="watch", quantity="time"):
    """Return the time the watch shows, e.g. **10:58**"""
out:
**5:58**
